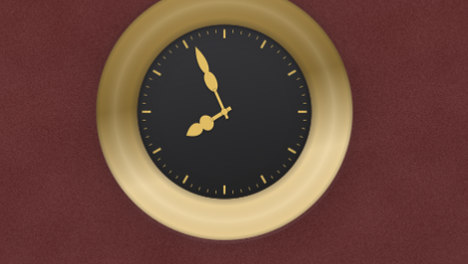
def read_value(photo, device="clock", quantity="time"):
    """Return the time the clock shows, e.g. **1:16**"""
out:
**7:56**
